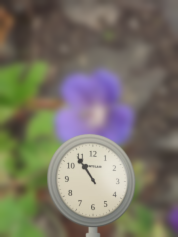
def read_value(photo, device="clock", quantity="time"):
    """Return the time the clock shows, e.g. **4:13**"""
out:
**10:54**
